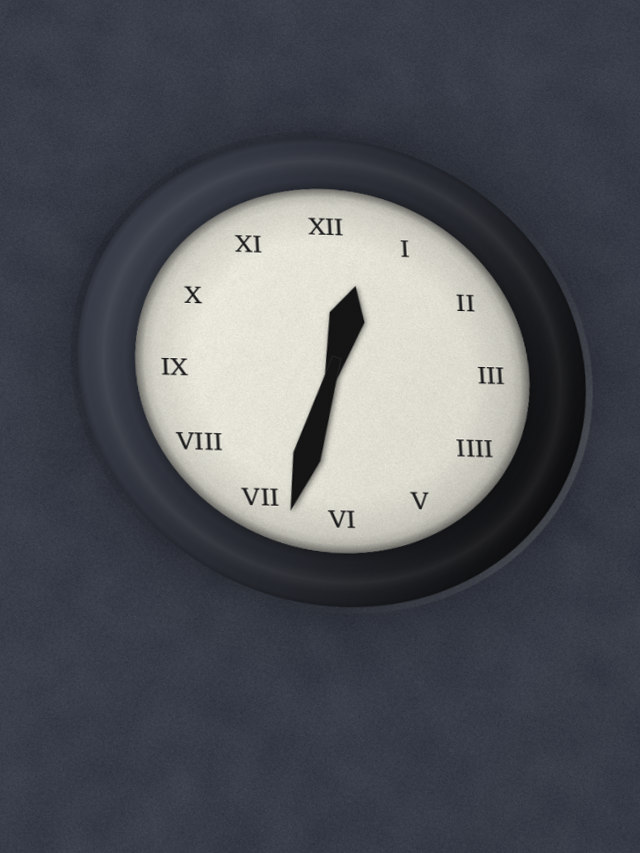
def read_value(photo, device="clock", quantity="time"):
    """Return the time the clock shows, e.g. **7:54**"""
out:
**12:33**
